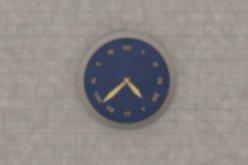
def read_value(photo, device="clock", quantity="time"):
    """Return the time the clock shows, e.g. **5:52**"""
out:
**4:38**
